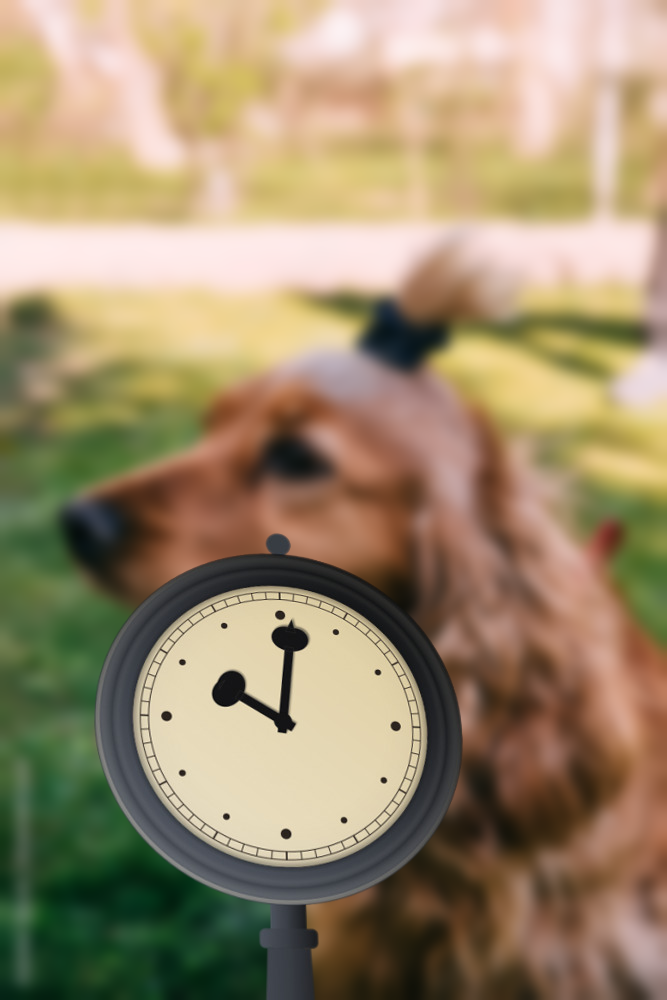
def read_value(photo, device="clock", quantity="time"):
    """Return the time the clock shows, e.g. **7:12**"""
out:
**10:01**
